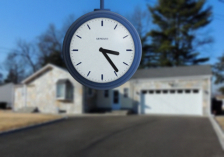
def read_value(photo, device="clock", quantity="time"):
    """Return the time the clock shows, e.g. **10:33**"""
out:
**3:24**
